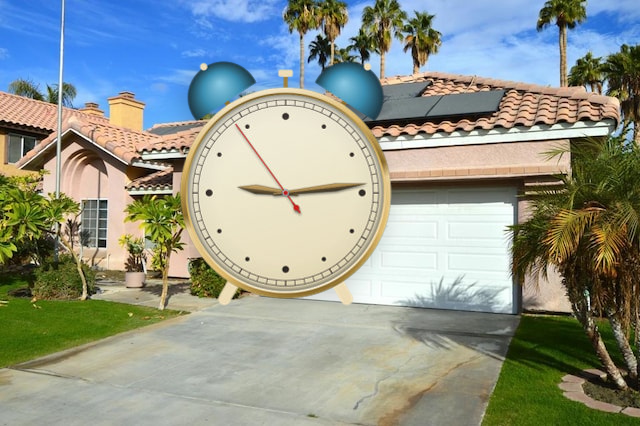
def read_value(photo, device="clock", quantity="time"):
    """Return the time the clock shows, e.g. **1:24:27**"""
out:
**9:13:54**
